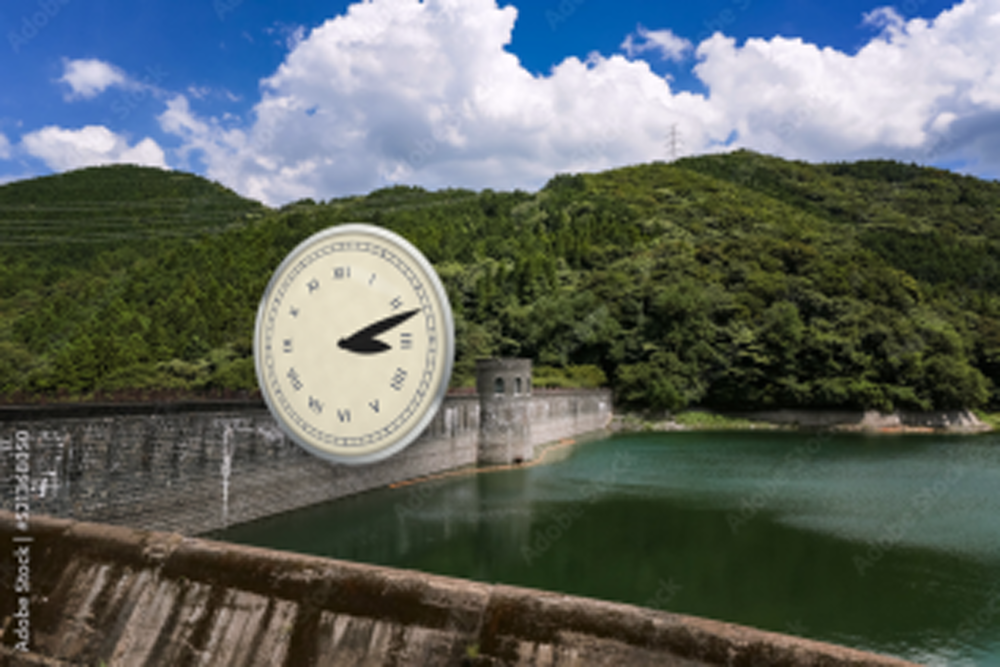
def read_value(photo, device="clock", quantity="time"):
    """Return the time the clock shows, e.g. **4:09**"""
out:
**3:12**
